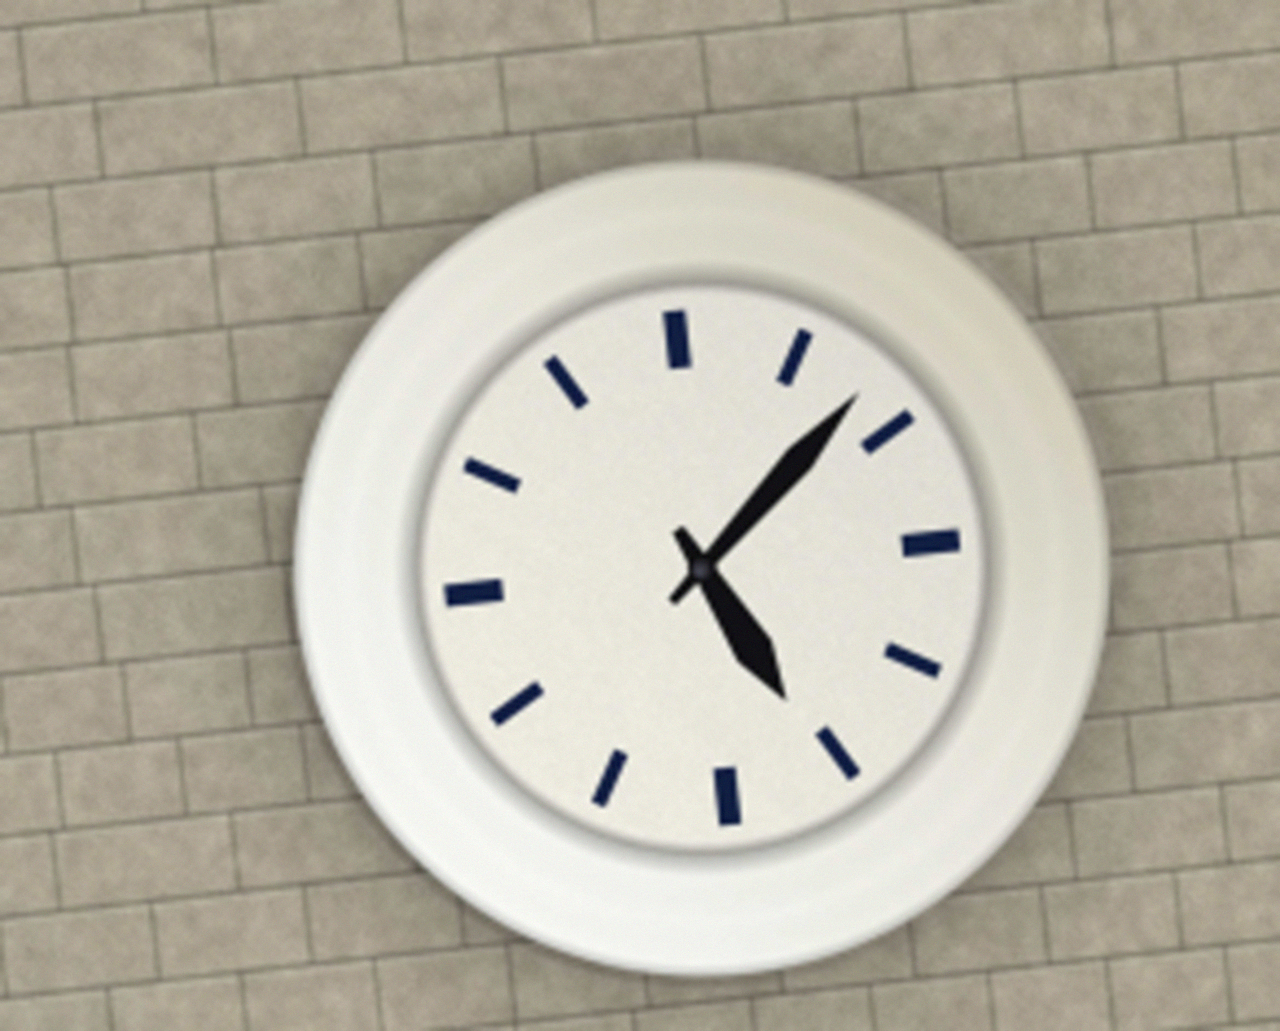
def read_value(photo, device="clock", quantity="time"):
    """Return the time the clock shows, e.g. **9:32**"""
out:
**5:08**
